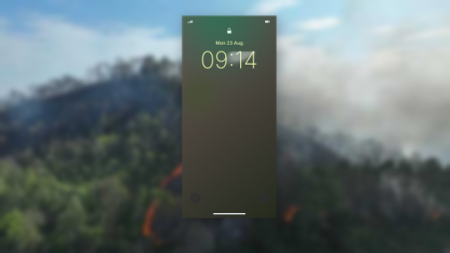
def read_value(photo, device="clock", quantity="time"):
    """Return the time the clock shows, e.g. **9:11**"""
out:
**9:14**
